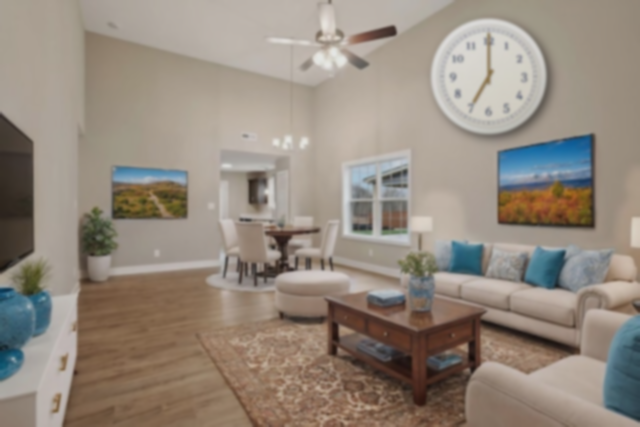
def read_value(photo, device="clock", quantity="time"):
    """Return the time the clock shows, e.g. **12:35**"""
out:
**7:00**
